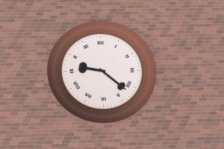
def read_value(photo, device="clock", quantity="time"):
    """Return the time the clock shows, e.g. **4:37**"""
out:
**9:22**
